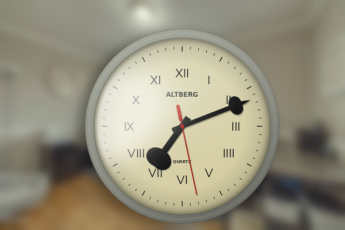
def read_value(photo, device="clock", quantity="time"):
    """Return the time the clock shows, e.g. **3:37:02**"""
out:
**7:11:28**
